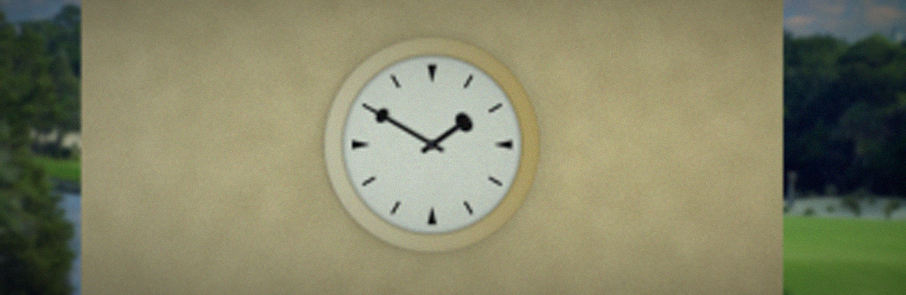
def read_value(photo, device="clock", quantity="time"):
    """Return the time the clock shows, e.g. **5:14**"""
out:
**1:50**
